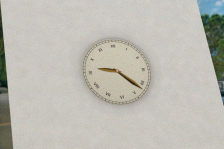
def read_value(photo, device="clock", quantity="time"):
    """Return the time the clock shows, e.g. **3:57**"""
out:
**9:22**
